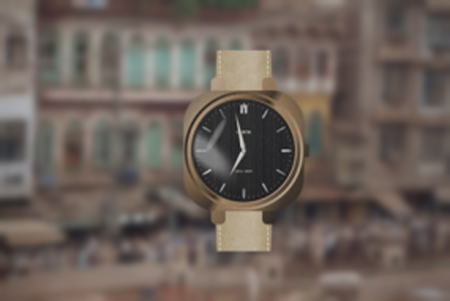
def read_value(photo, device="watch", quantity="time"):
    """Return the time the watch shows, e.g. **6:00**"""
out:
**6:58**
